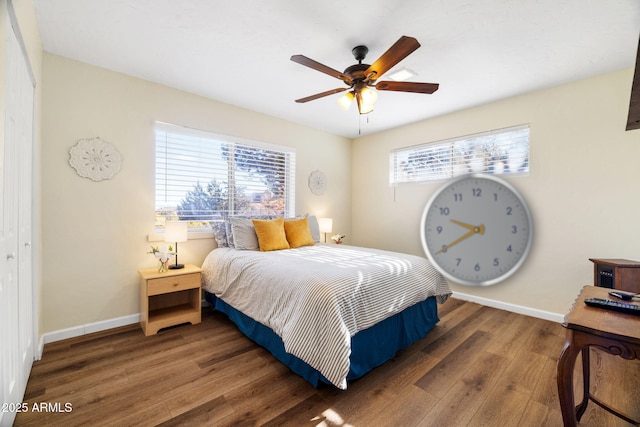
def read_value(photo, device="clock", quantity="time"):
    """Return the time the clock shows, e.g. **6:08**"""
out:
**9:40**
